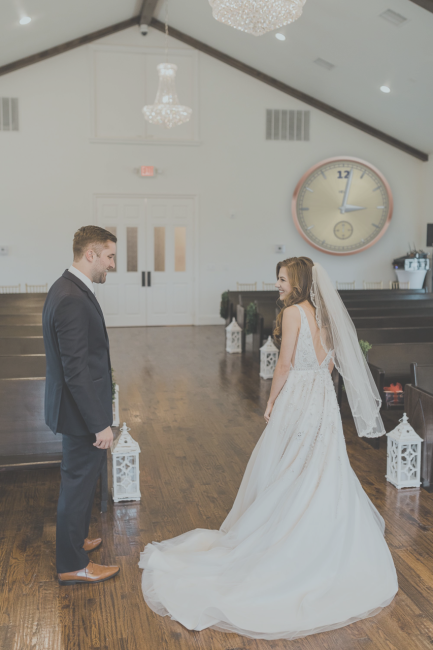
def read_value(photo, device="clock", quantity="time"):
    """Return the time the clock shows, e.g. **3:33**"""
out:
**3:02**
